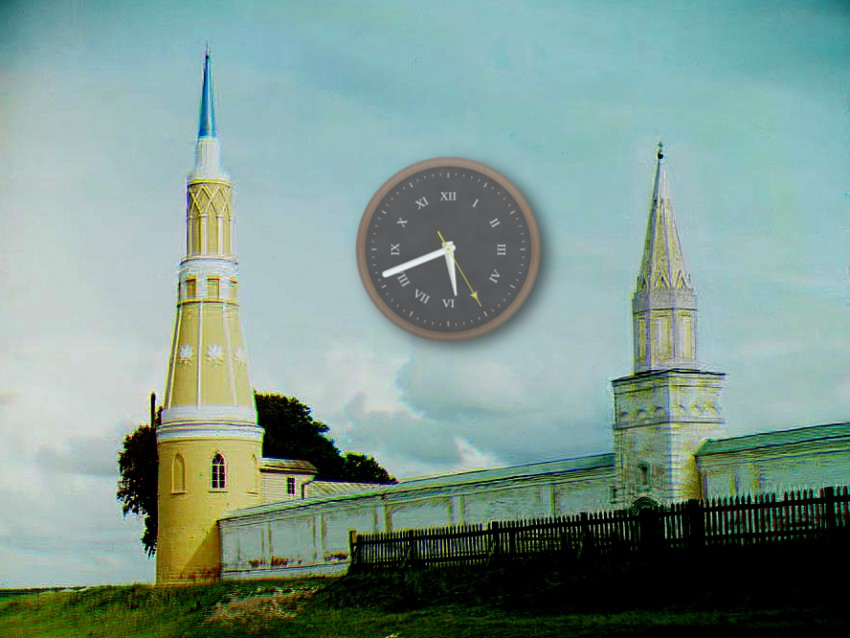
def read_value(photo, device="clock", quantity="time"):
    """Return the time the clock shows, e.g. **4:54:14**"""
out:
**5:41:25**
